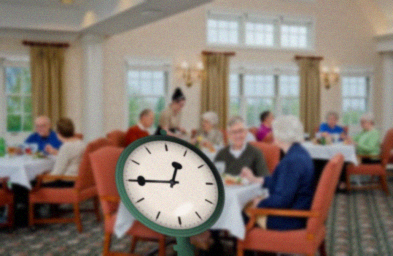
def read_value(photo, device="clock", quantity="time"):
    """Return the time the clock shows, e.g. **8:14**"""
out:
**12:45**
